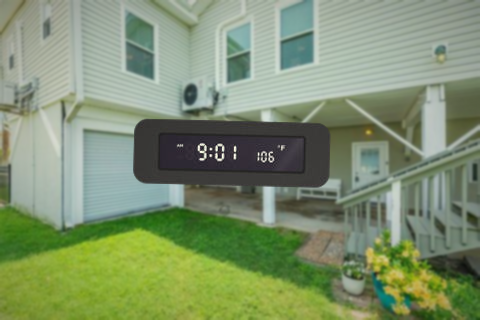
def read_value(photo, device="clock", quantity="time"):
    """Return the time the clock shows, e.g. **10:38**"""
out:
**9:01**
